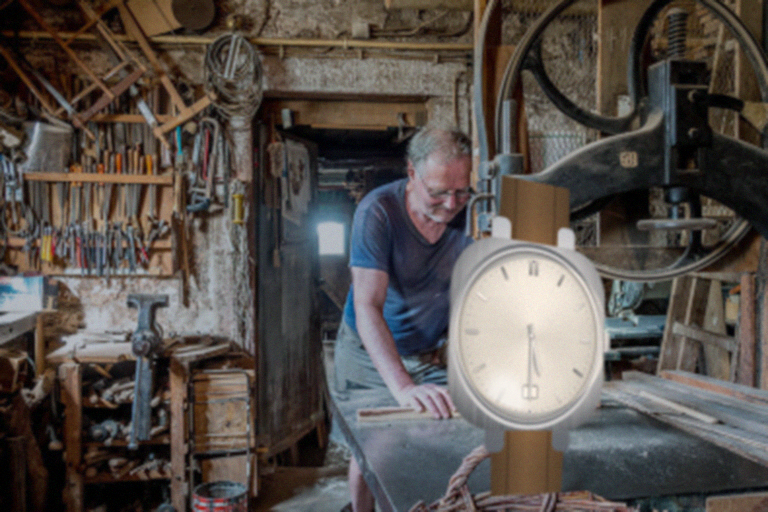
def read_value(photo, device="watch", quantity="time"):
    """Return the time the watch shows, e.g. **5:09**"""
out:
**5:30**
